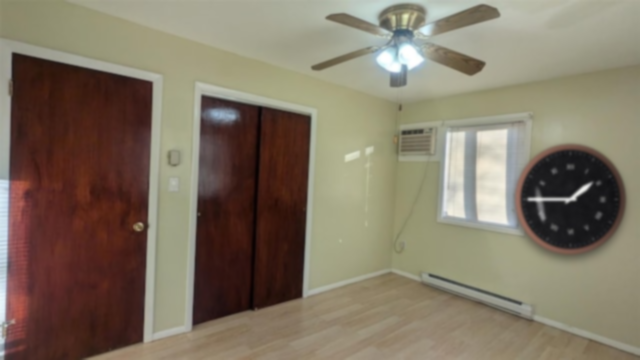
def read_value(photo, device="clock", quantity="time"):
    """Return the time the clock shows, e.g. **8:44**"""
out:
**1:45**
